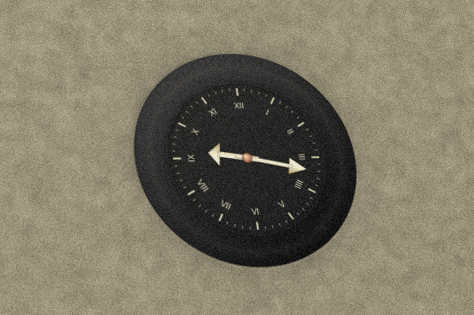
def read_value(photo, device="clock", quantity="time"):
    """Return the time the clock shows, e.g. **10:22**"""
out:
**9:17**
